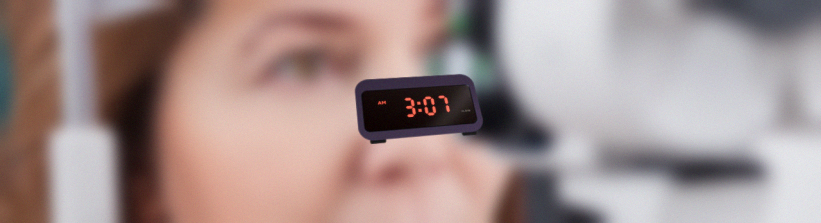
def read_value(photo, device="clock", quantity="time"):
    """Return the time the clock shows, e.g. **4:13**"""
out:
**3:07**
